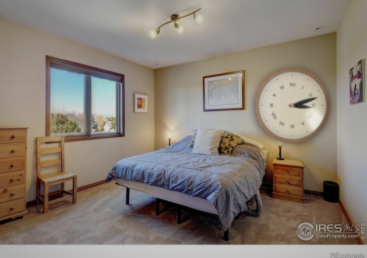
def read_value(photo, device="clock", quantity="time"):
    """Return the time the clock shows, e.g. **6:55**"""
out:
**3:12**
